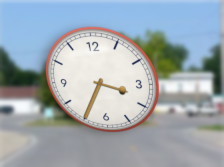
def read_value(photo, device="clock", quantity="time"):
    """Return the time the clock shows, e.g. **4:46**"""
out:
**3:35**
